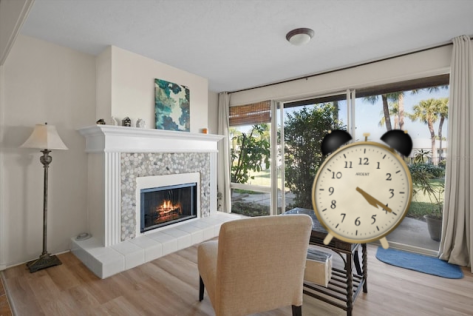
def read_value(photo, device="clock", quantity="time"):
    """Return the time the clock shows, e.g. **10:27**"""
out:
**4:20**
